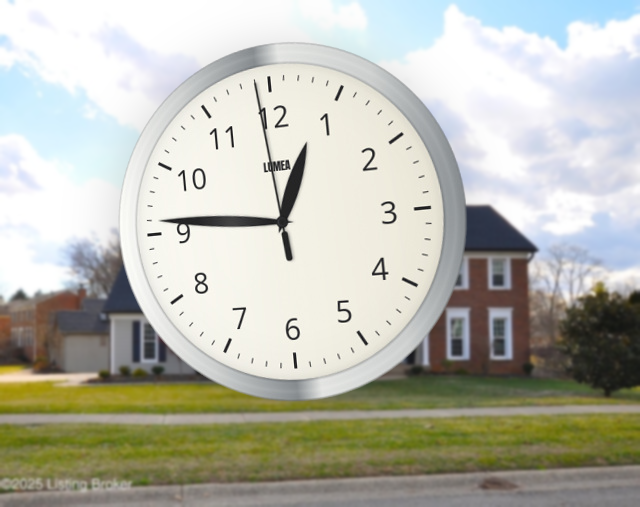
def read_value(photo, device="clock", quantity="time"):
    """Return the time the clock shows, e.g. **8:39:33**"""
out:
**12:45:59**
